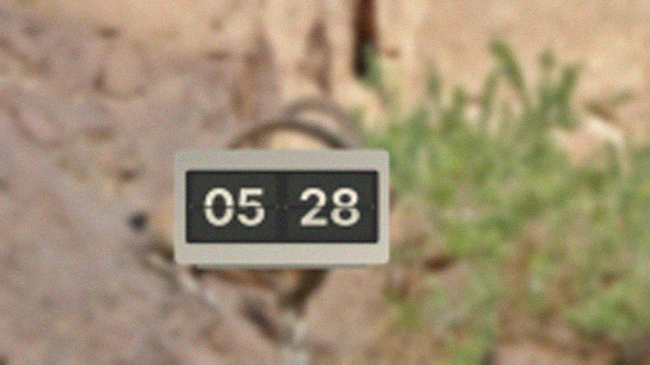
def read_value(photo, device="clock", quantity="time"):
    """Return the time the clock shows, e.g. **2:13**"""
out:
**5:28**
